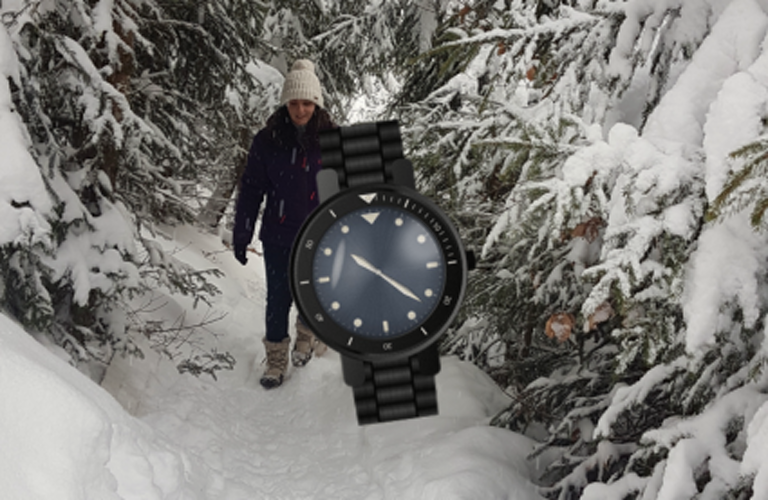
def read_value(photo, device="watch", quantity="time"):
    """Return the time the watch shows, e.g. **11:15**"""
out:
**10:22**
